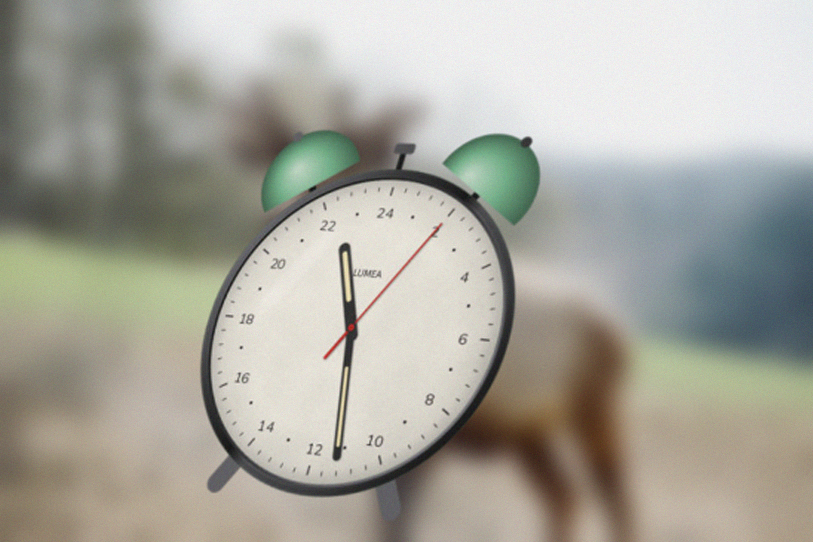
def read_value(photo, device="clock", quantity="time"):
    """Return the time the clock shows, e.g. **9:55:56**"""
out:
**22:28:05**
